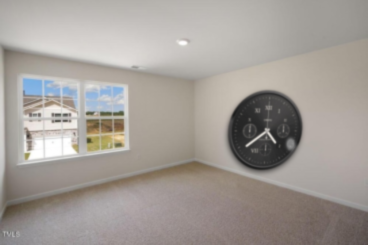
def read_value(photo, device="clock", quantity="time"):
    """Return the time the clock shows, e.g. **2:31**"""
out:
**4:39**
